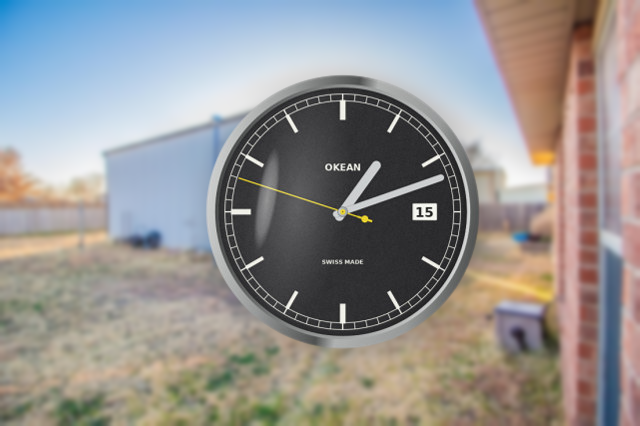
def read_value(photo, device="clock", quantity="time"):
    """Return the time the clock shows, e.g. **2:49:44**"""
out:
**1:11:48**
